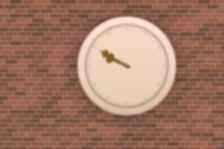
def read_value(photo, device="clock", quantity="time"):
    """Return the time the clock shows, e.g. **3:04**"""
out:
**9:50**
